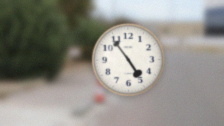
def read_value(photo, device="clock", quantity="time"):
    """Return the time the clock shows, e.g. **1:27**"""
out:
**4:54**
